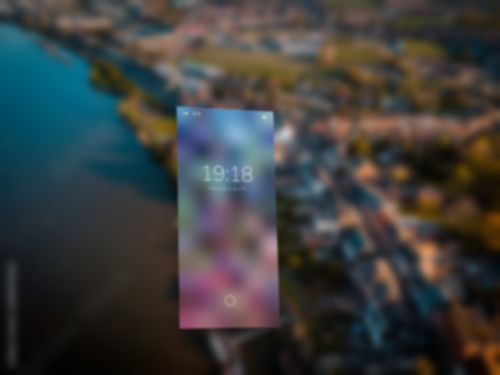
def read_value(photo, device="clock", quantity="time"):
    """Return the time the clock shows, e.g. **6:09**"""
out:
**19:18**
